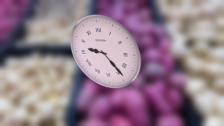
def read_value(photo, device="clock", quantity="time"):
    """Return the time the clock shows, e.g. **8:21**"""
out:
**9:24**
